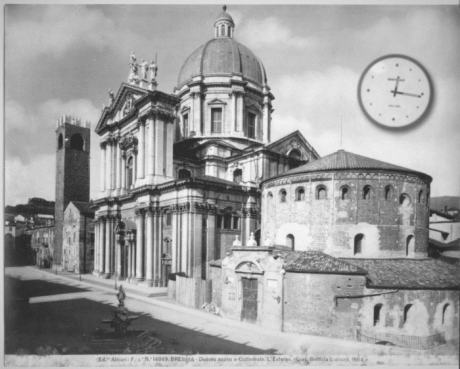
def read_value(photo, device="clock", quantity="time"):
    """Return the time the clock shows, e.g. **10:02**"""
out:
**12:16**
